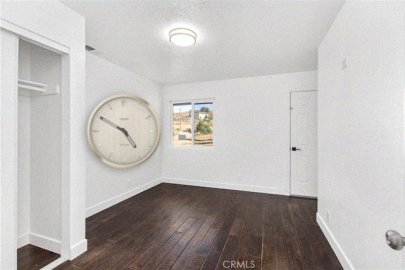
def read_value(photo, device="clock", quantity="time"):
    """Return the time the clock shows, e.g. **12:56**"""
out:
**4:50**
